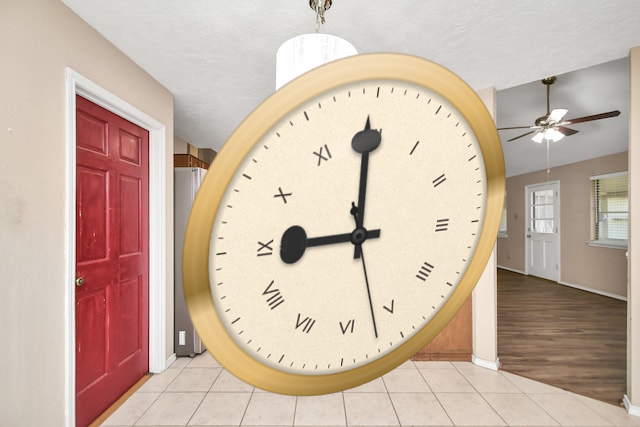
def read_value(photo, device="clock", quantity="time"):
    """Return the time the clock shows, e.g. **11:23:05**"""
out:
**8:59:27**
